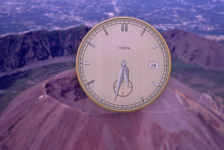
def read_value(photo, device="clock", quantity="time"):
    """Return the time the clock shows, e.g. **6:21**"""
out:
**5:32**
